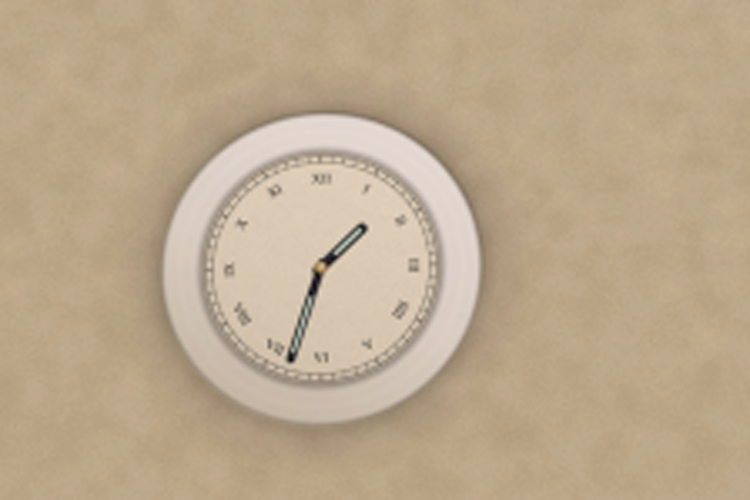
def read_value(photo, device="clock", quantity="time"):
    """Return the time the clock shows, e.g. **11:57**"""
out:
**1:33**
